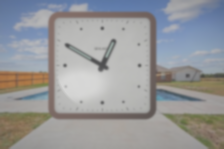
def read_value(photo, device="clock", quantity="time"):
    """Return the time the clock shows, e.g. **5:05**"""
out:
**12:50**
